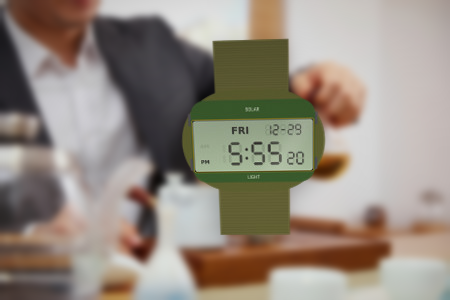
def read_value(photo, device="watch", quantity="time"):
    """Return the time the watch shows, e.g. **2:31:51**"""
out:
**5:55:20**
